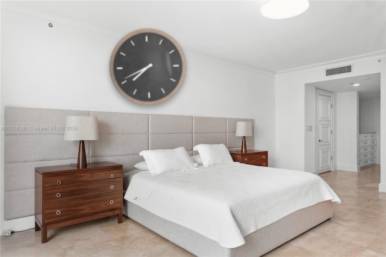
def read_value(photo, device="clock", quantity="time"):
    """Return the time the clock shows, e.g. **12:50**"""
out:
**7:41**
